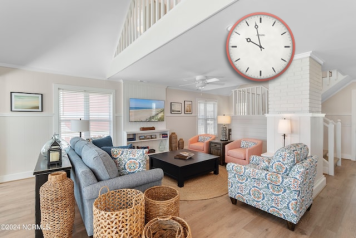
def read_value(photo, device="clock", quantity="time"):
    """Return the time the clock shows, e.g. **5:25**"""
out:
**9:58**
